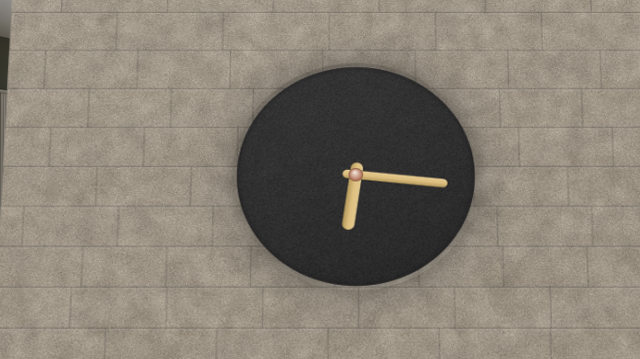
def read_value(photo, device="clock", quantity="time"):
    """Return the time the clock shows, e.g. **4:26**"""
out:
**6:16**
